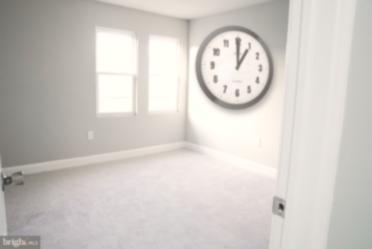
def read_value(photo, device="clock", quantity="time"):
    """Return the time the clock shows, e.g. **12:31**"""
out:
**1:00**
